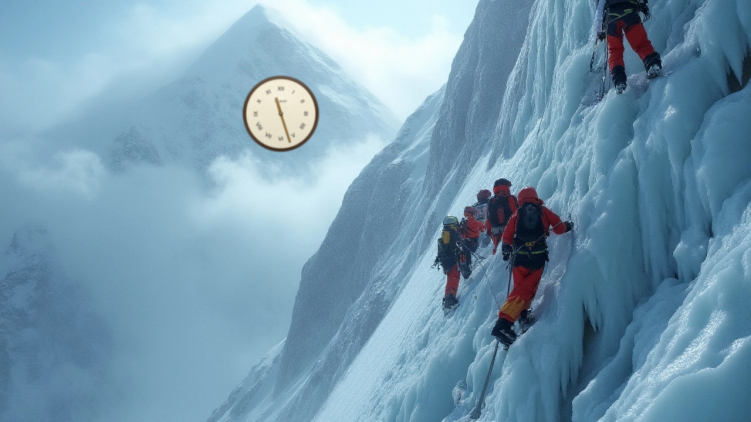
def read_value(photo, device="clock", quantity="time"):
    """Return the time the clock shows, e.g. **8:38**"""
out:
**11:27**
